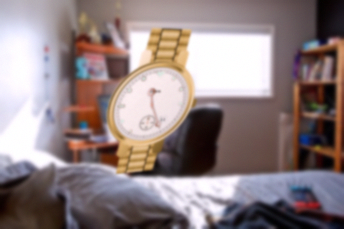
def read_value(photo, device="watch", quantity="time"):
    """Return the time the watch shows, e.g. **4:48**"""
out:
**11:25**
